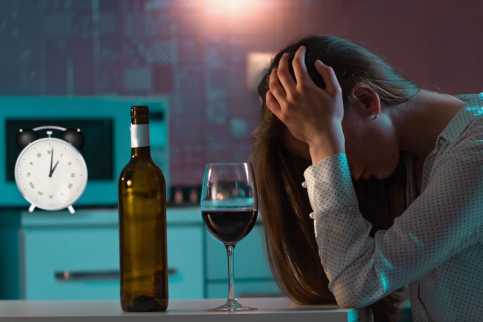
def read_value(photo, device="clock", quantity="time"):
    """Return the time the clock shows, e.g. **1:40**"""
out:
**1:01**
